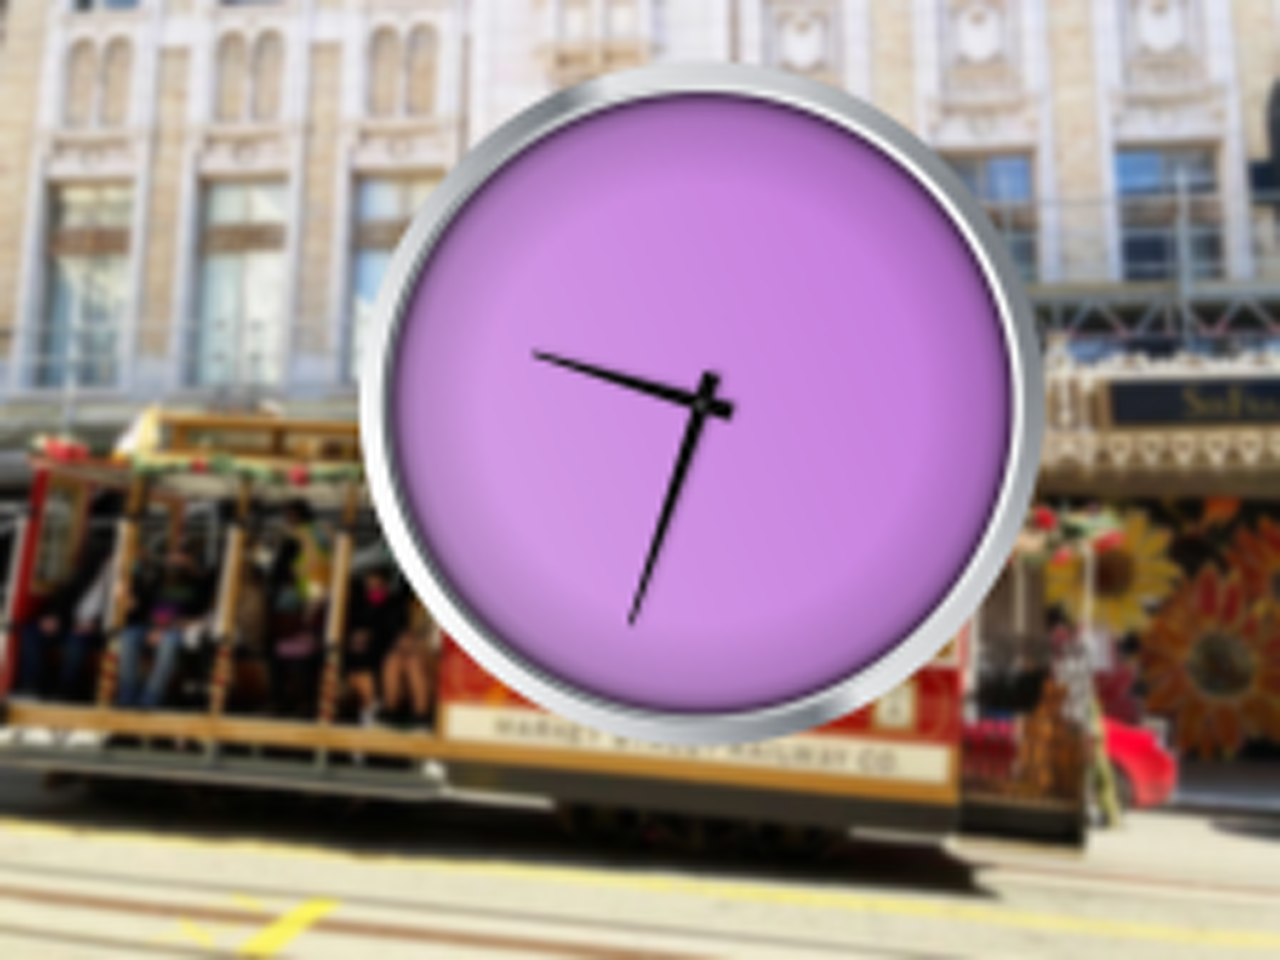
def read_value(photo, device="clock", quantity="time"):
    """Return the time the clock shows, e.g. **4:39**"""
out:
**9:33**
